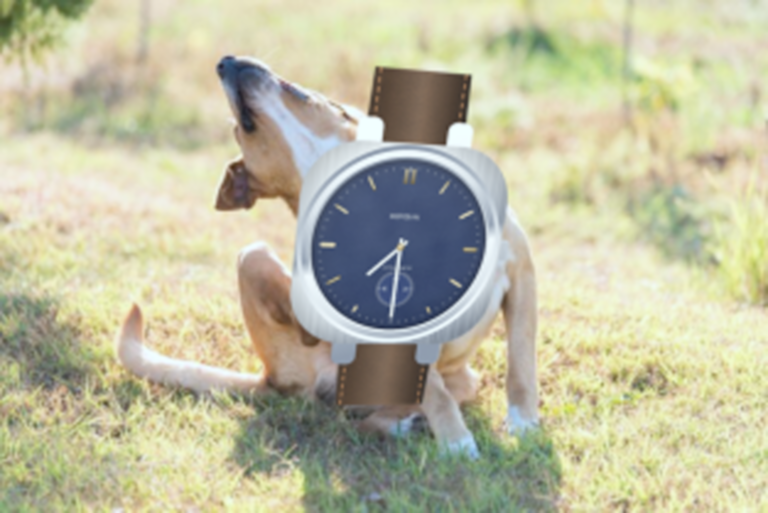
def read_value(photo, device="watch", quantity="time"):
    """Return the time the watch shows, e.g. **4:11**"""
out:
**7:30**
